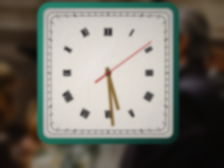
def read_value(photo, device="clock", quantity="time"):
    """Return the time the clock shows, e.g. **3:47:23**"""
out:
**5:29:09**
